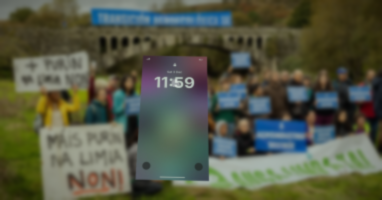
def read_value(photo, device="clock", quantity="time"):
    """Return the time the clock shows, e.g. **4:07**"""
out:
**11:59**
